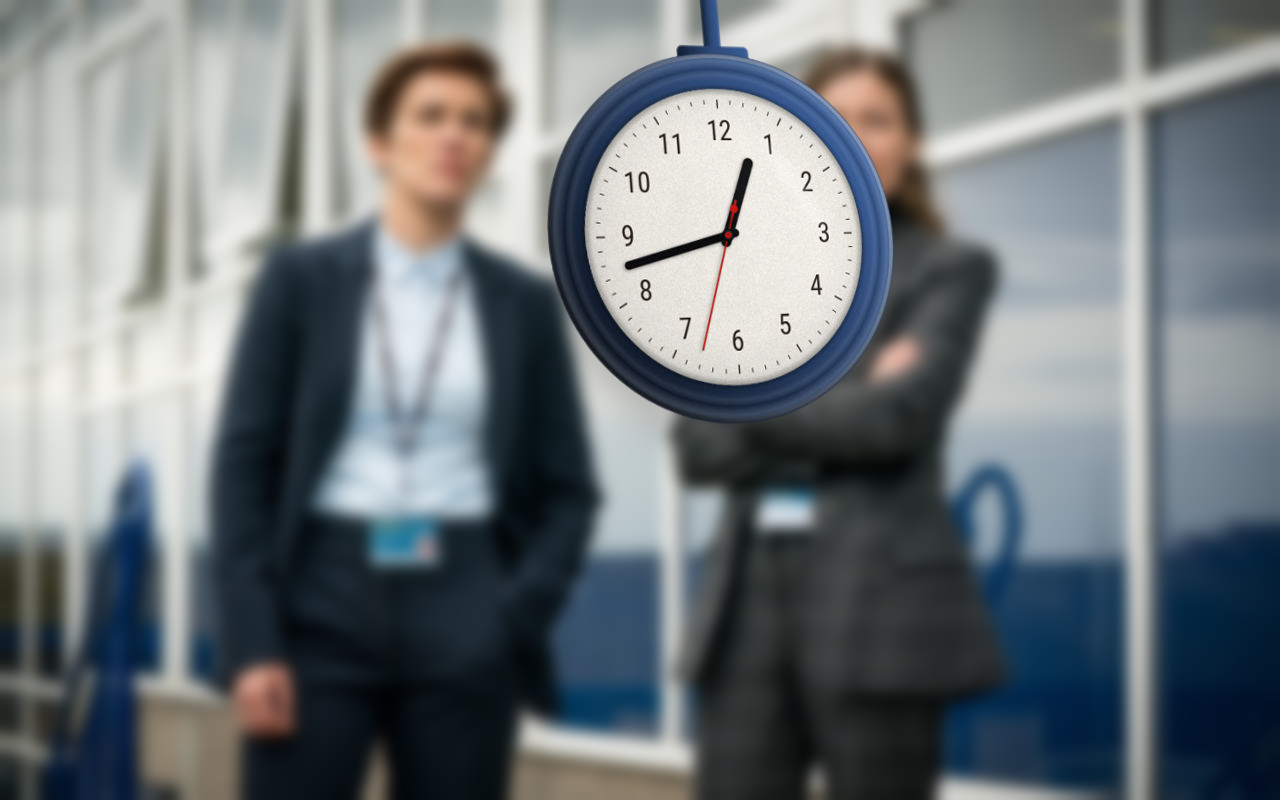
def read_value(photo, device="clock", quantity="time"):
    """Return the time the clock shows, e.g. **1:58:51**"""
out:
**12:42:33**
